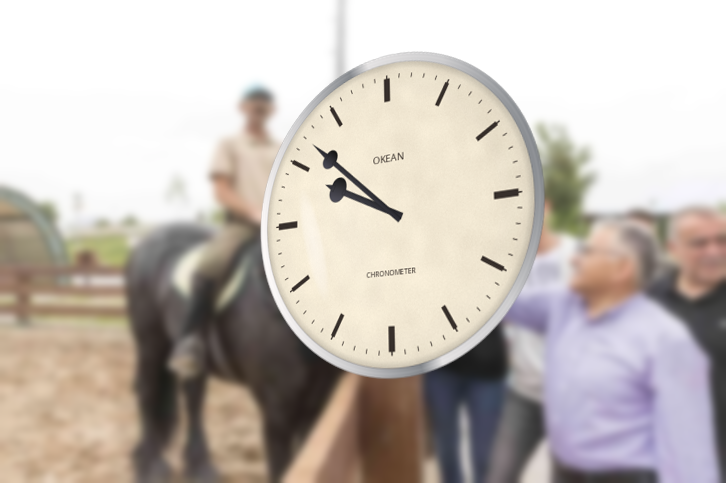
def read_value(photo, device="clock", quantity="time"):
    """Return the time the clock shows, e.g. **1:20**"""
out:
**9:52**
